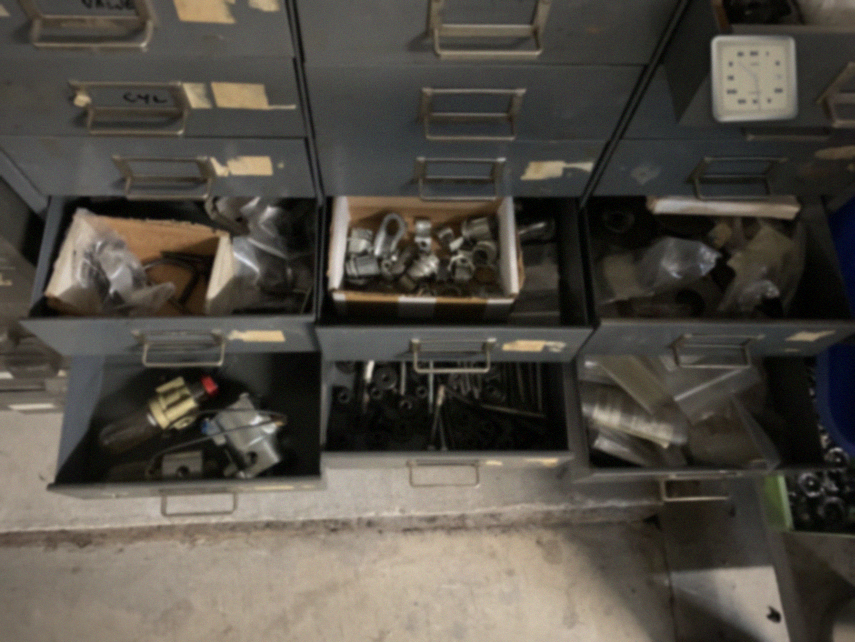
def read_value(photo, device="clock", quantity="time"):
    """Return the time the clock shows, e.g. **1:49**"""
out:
**10:29**
